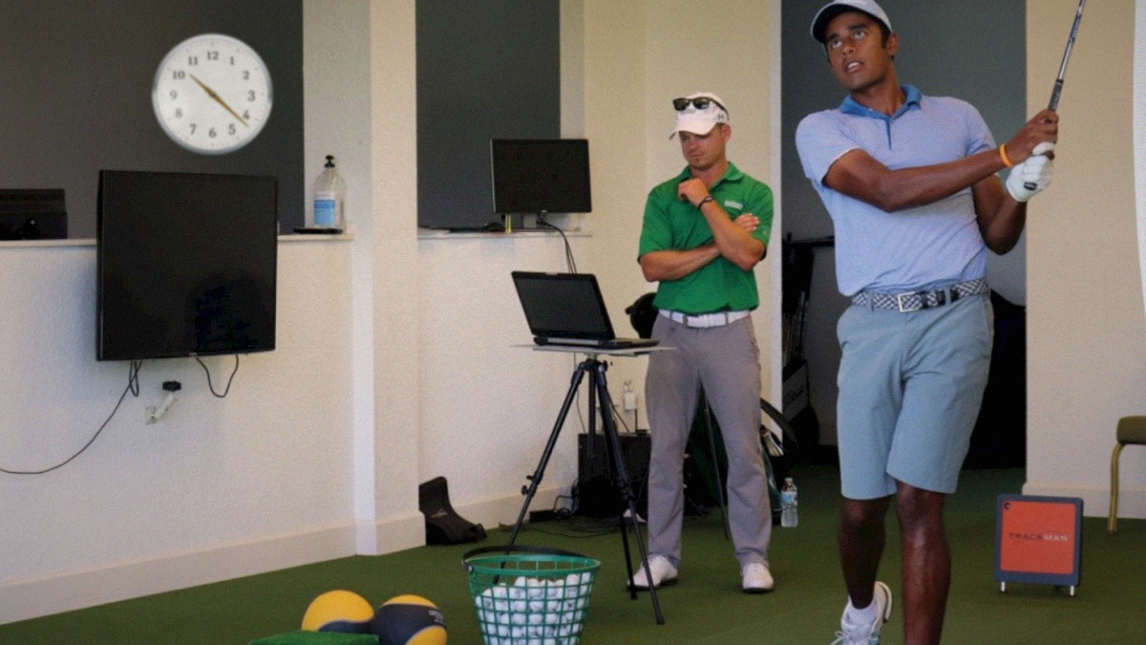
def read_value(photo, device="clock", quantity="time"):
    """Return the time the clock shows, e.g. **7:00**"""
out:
**10:22**
